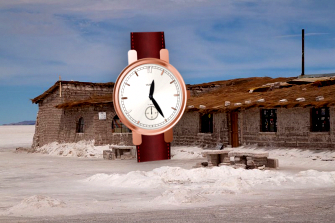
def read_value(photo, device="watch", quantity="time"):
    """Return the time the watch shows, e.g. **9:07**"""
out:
**12:25**
